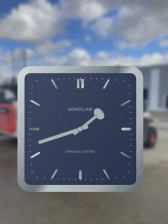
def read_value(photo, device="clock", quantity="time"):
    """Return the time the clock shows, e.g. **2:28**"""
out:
**1:42**
